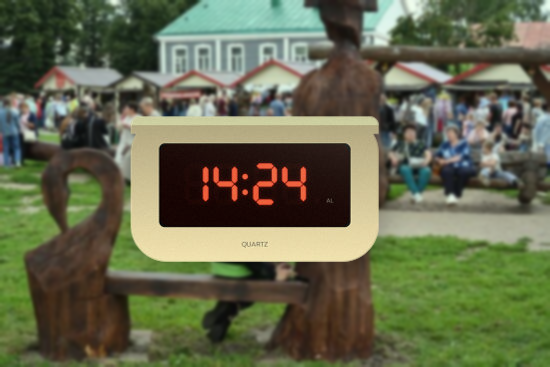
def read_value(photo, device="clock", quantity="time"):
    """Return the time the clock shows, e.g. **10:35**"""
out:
**14:24**
